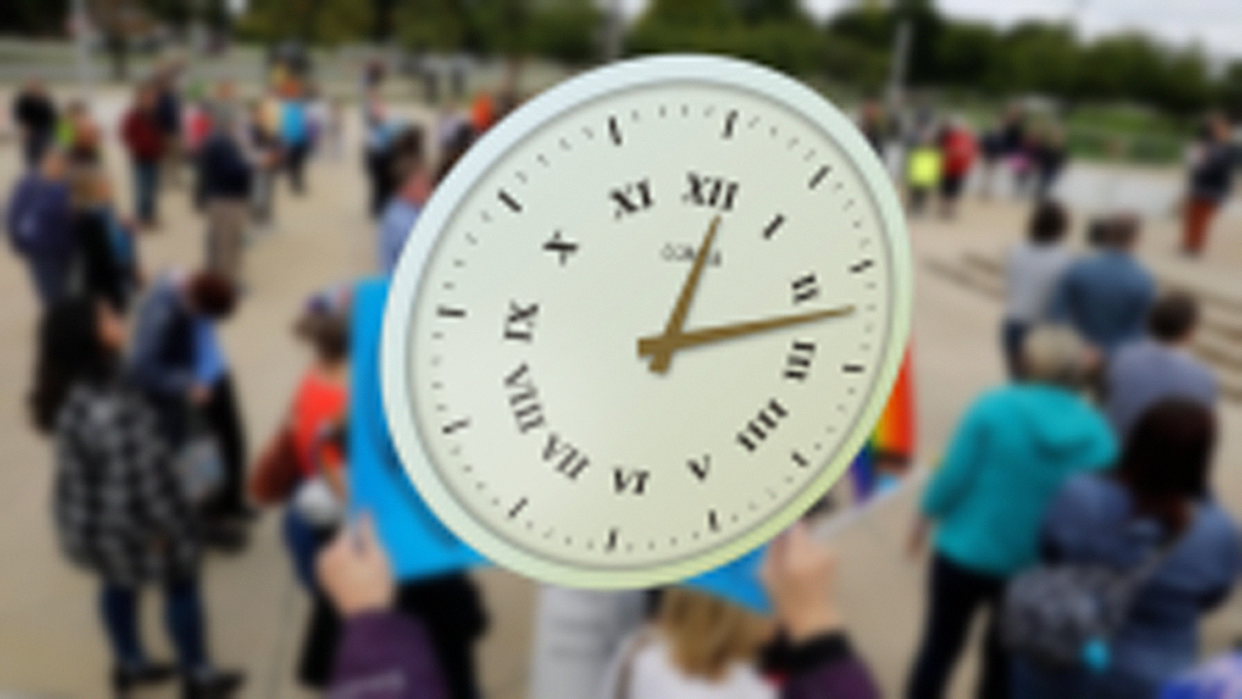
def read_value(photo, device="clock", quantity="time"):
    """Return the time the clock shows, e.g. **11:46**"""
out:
**12:12**
